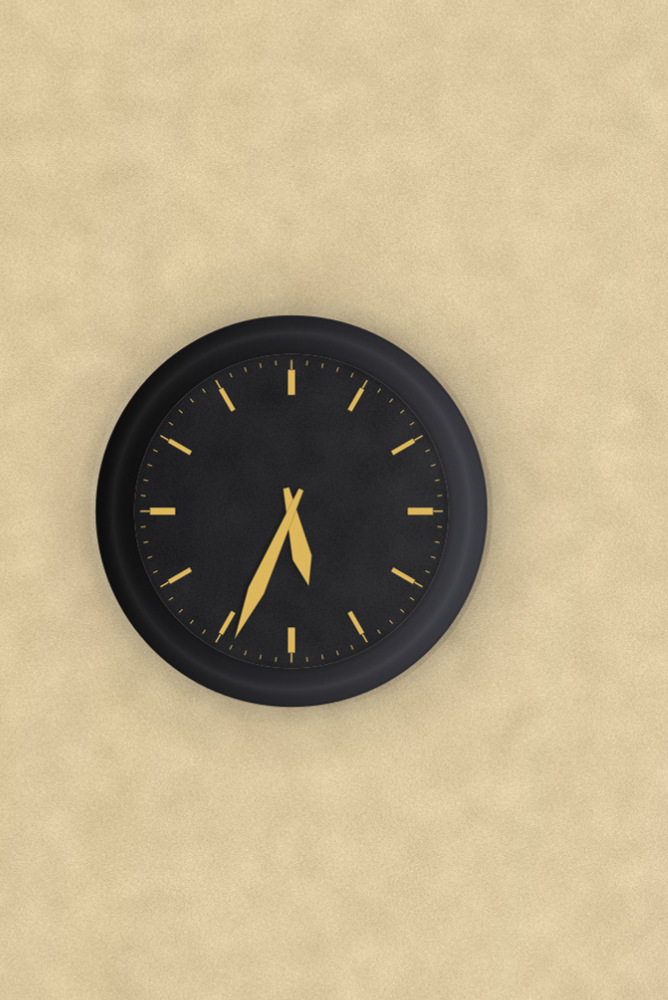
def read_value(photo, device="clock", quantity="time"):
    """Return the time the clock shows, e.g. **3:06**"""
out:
**5:34**
